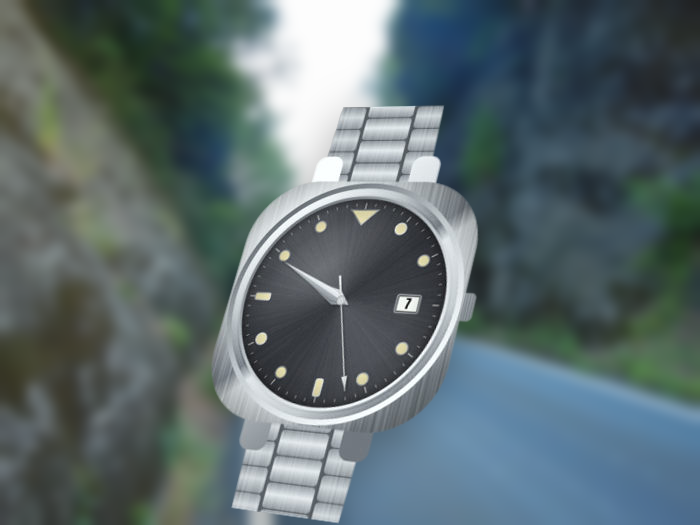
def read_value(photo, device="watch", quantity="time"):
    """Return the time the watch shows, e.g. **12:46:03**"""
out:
**9:49:27**
